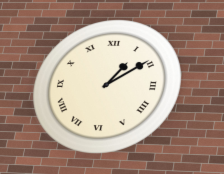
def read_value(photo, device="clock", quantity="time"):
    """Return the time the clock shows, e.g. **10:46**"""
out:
**1:09**
